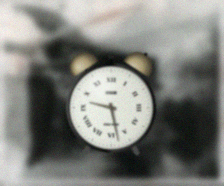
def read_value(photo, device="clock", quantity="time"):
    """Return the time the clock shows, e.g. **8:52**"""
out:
**9:28**
